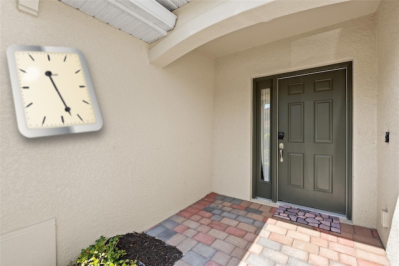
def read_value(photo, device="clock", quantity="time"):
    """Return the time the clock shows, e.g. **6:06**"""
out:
**11:27**
